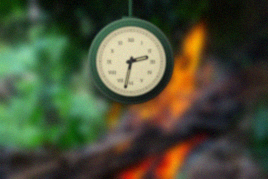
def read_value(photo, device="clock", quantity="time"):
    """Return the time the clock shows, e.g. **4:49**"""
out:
**2:32**
